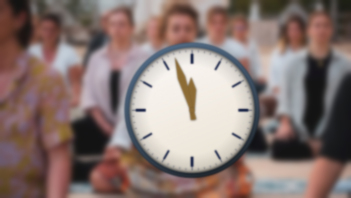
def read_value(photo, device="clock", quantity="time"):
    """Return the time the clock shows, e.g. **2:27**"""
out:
**11:57**
